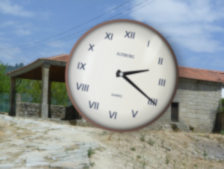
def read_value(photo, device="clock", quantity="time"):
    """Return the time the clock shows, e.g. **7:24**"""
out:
**2:20**
